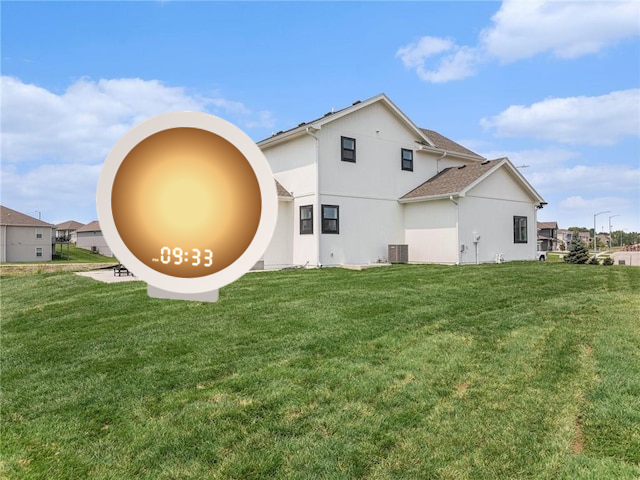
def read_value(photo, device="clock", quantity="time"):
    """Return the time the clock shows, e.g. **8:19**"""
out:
**9:33**
